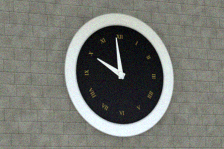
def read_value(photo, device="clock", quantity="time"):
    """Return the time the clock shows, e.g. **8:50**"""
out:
**9:59**
